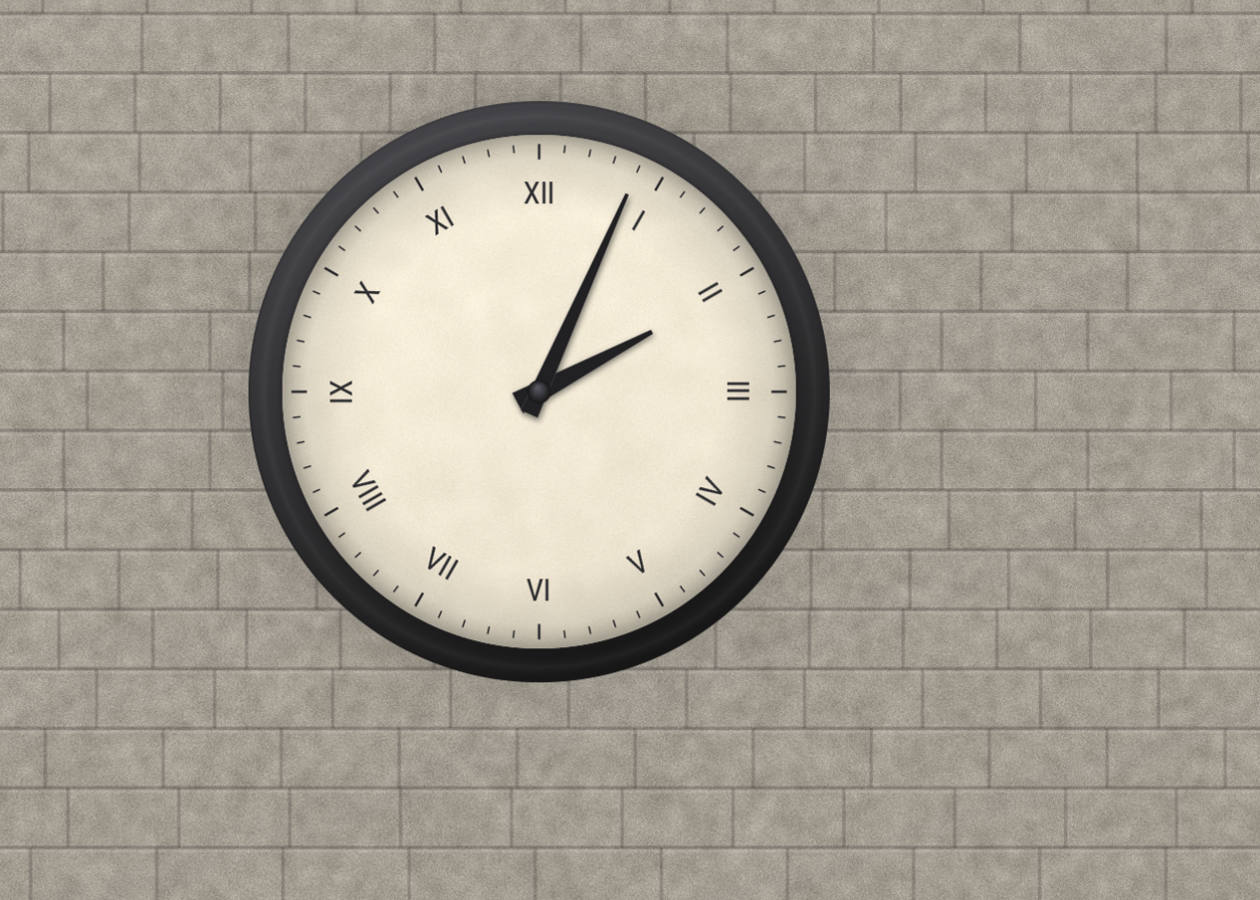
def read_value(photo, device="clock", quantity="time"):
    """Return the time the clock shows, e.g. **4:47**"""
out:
**2:04**
